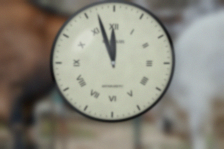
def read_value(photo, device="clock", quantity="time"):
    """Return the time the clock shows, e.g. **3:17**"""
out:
**11:57**
